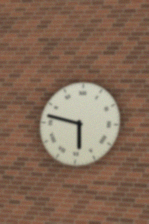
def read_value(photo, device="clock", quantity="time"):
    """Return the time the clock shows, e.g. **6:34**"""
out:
**5:47**
